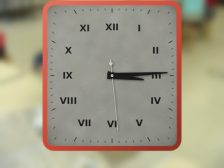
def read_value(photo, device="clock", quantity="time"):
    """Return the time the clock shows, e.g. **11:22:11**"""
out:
**3:14:29**
